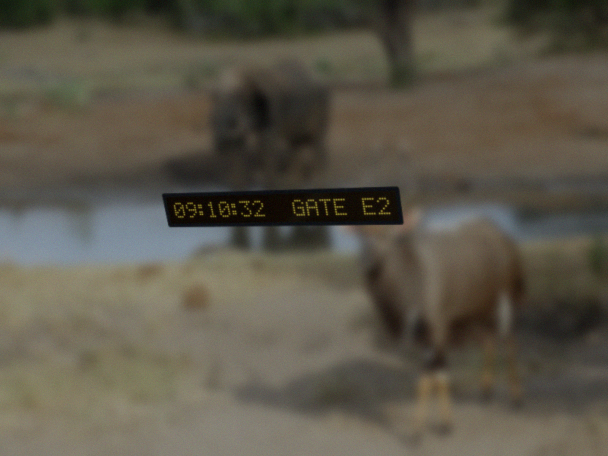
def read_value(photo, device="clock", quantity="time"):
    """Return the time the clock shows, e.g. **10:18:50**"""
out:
**9:10:32**
